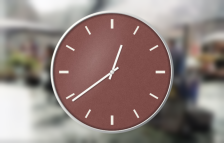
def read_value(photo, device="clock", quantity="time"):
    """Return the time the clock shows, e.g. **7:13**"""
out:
**12:39**
